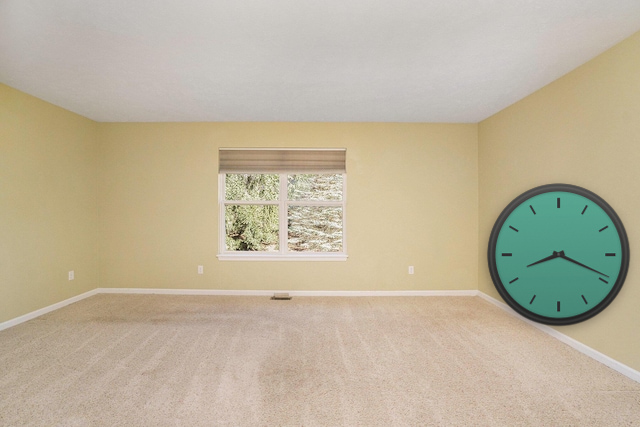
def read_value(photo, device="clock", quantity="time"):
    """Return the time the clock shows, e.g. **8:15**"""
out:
**8:19**
